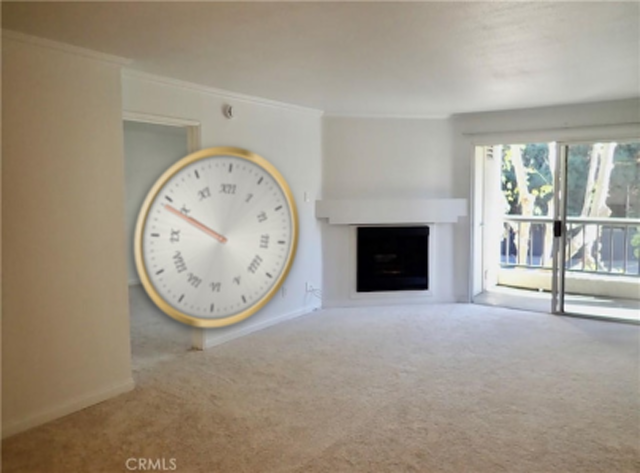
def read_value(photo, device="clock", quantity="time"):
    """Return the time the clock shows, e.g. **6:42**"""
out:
**9:49**
